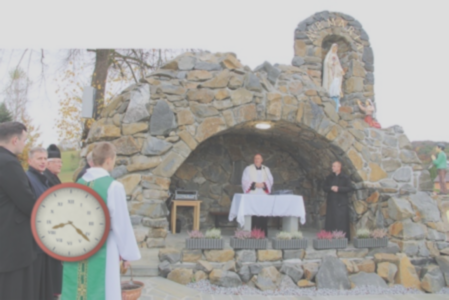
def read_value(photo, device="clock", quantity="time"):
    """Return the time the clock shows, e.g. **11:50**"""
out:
**8:22**
